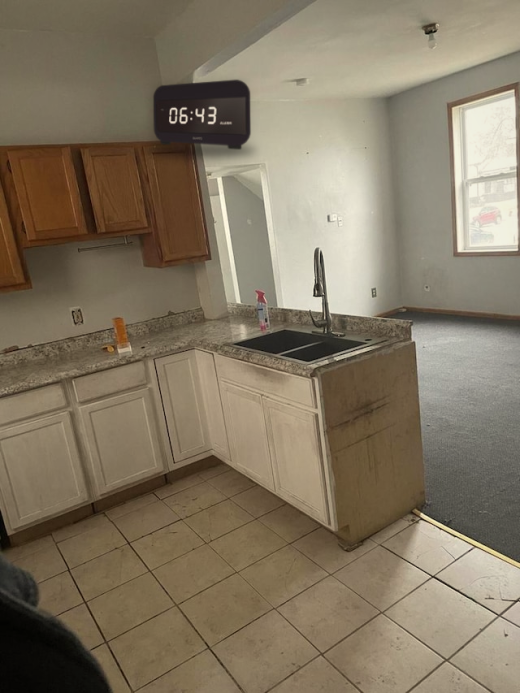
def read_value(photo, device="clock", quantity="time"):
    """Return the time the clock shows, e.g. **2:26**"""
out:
**6:43**
